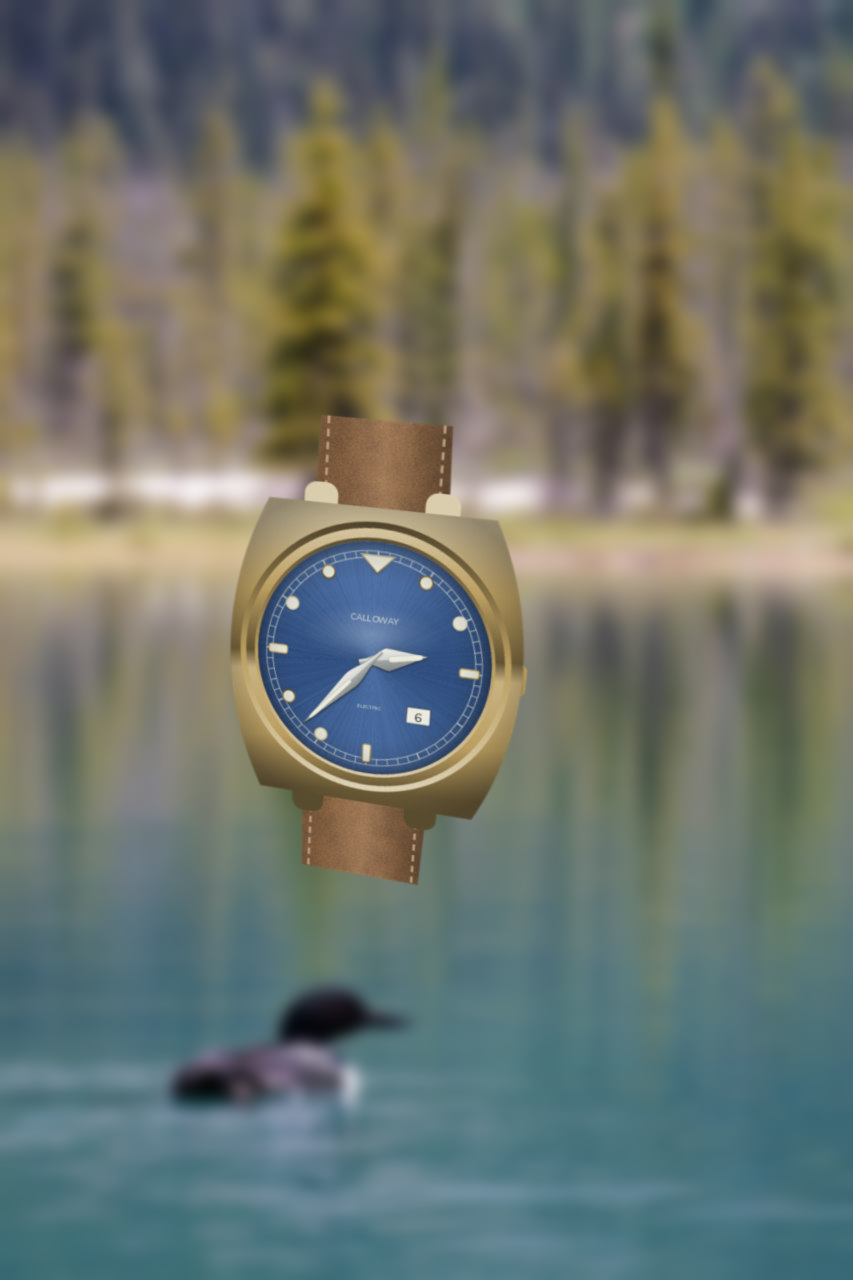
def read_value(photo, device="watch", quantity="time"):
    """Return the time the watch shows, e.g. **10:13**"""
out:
**2:37**
